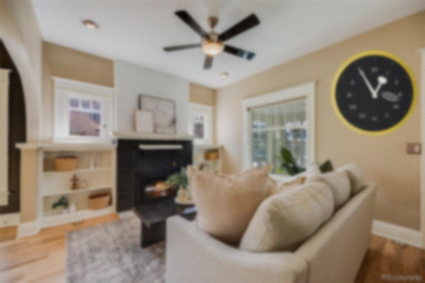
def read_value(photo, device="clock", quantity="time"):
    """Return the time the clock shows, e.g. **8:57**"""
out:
**12:55**
